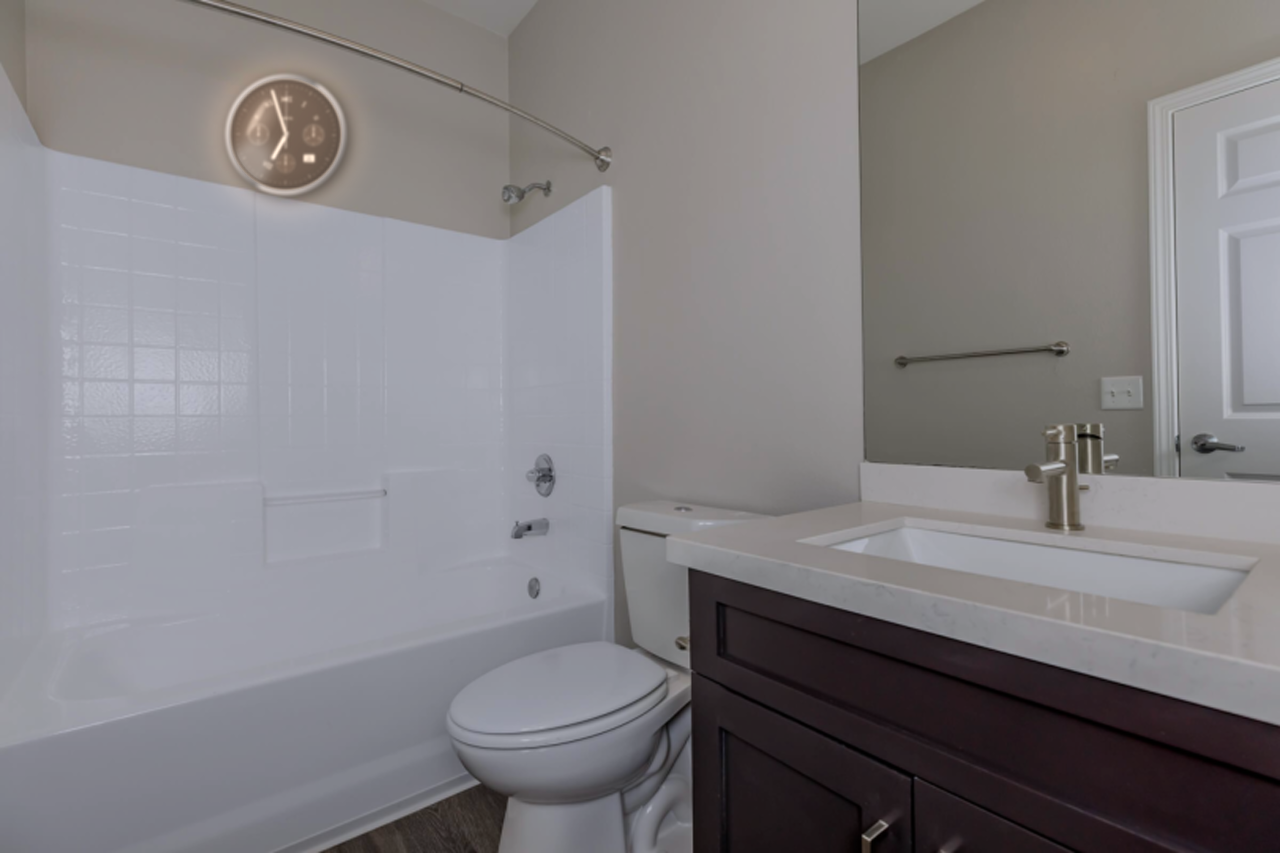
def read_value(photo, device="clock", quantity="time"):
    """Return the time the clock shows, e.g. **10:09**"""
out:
**6:57**
